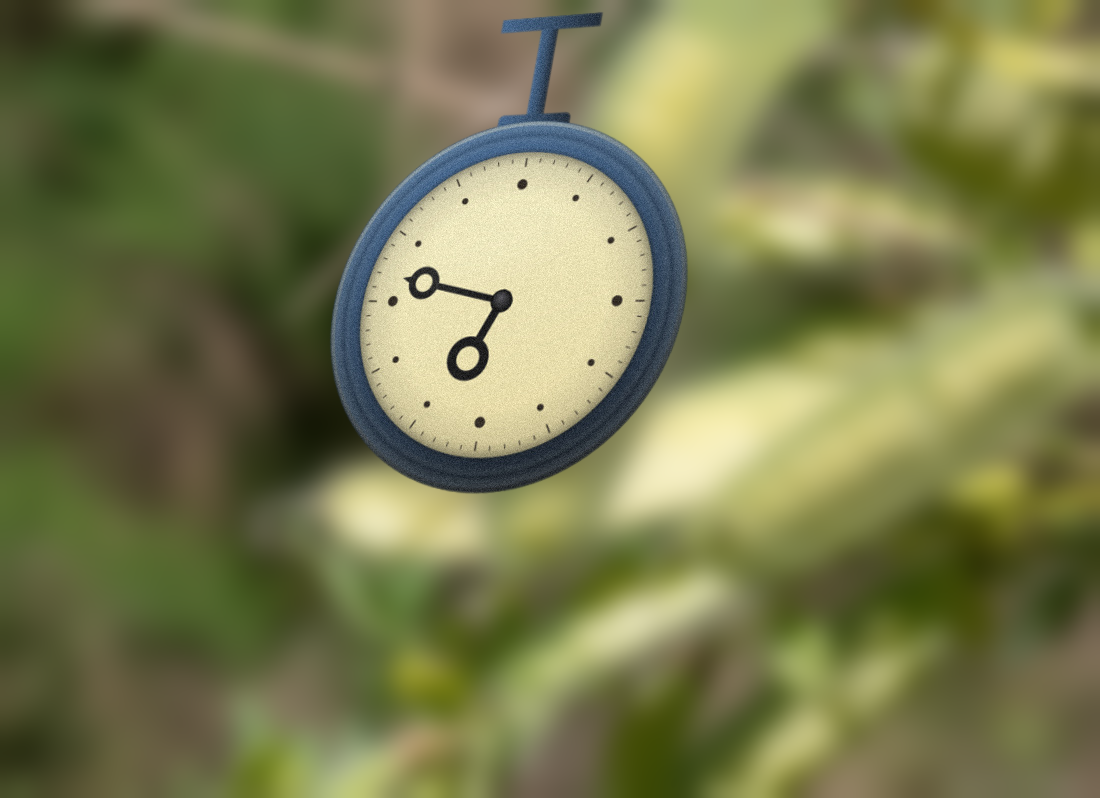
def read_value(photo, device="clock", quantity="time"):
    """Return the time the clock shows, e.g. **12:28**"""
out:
**6:47**
